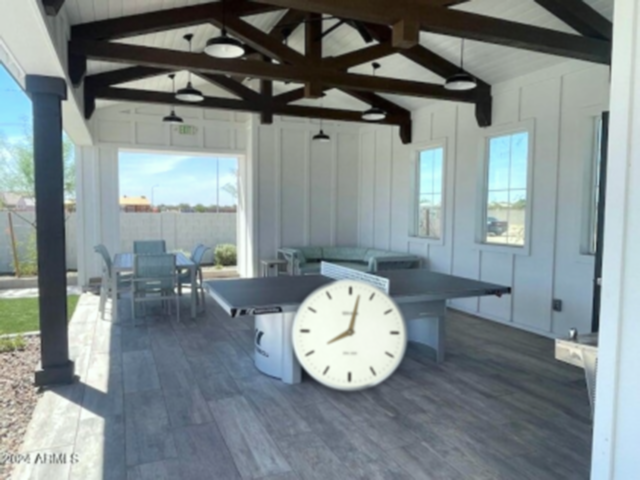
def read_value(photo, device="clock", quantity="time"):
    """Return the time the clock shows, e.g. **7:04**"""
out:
**8:02**
